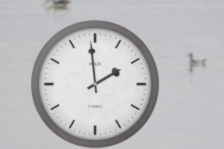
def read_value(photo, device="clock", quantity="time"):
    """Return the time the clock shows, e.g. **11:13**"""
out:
**1:59**
